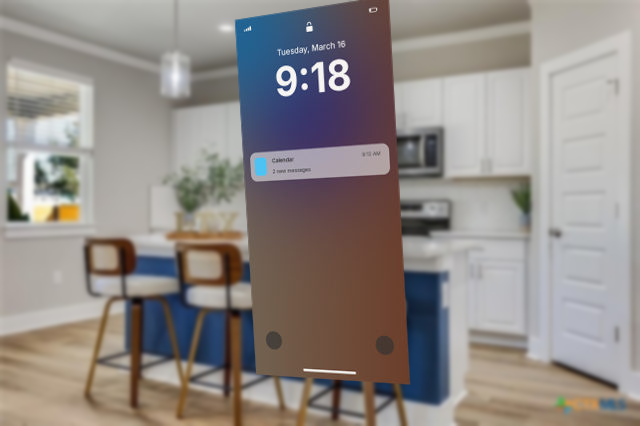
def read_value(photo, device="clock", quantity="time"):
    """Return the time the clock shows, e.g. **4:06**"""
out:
**9:18**
